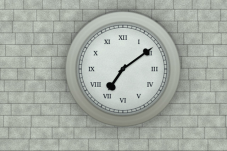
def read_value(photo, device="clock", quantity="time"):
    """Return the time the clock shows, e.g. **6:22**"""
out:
**7:09**
